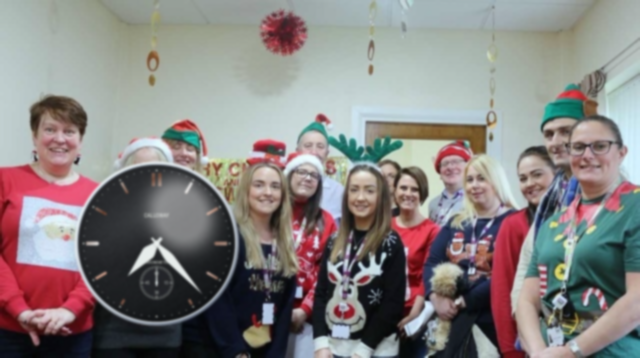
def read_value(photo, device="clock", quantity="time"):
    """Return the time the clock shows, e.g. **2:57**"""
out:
**7:23**
